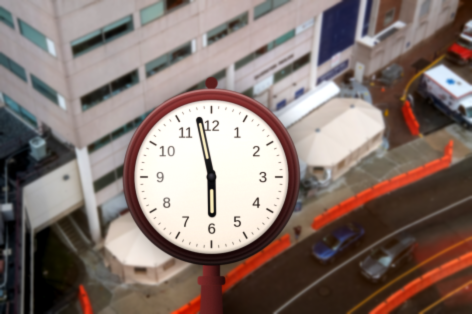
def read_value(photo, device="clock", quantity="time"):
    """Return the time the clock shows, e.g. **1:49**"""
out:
**5:58**
